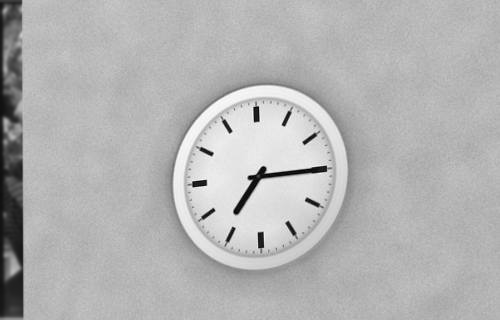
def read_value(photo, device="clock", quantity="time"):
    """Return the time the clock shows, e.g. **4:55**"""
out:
**7:15**
